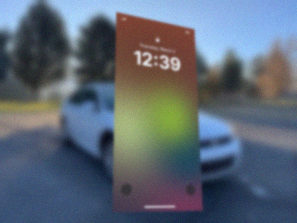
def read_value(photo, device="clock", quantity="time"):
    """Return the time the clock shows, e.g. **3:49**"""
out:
**12:39**
